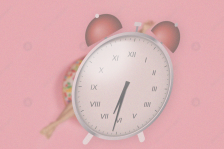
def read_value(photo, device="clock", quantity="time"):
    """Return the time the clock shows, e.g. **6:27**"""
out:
**6:31**
